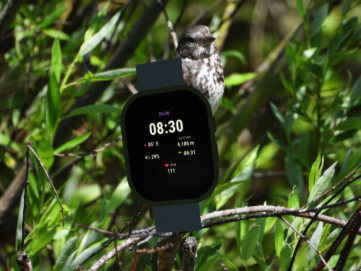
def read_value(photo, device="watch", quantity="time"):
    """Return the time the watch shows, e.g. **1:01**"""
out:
**8:30**
